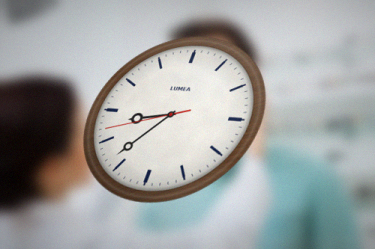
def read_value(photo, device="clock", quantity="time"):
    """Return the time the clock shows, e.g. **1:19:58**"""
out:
**8:36:42**
